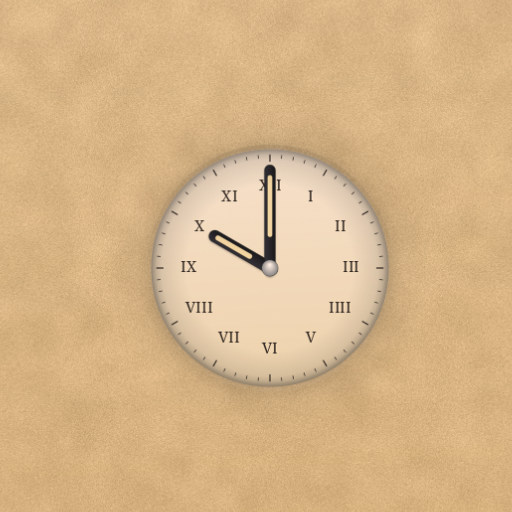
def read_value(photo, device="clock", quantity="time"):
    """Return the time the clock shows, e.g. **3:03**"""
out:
**10:00**
